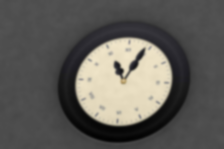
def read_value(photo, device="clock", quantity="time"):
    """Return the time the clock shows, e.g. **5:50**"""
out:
**11:04**
